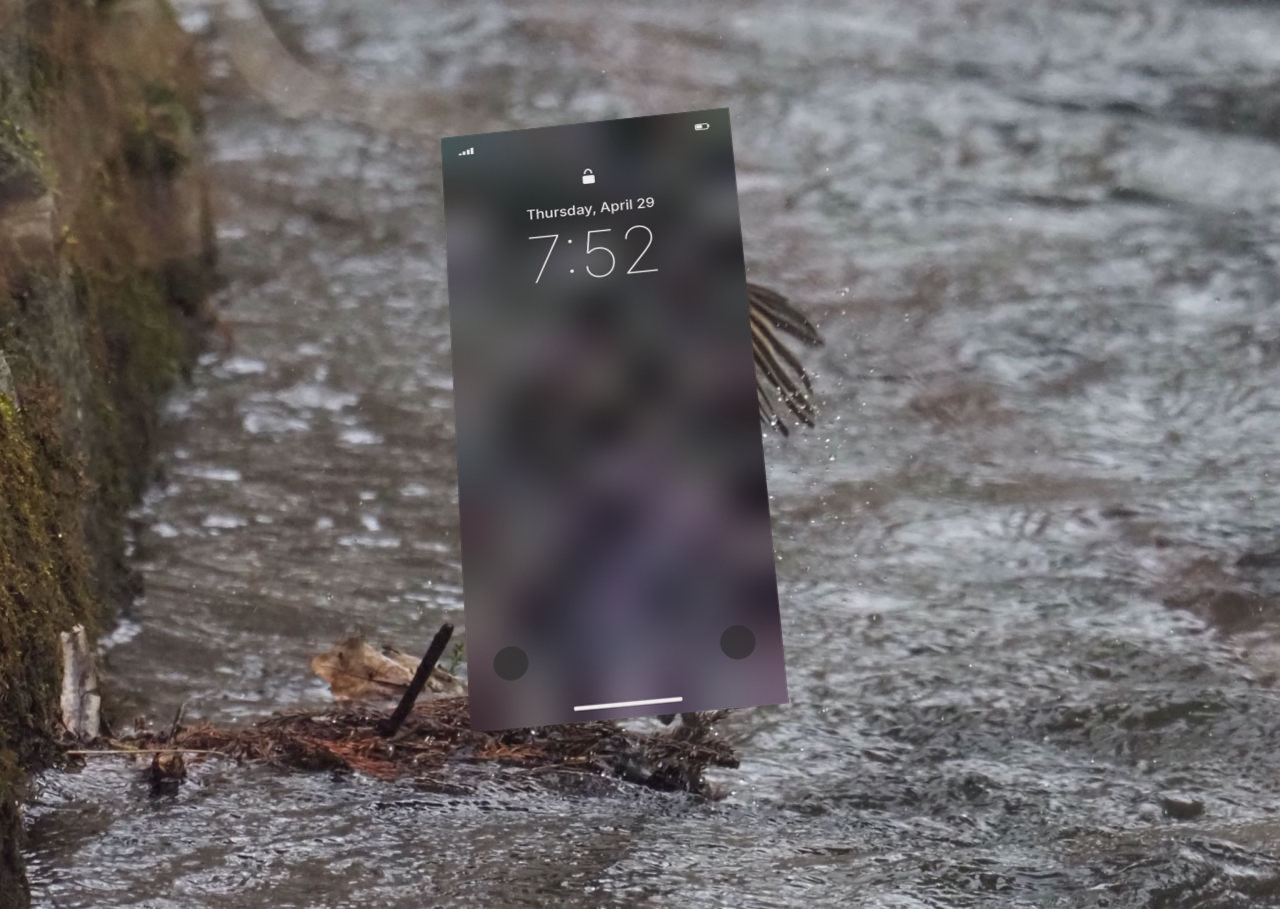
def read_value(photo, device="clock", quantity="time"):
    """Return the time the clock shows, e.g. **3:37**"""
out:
**7:52**
